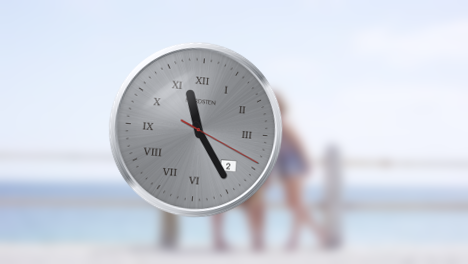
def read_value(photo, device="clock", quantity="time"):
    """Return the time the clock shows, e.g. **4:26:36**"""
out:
**11:24:19**
